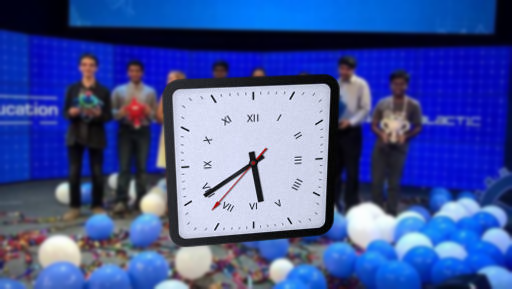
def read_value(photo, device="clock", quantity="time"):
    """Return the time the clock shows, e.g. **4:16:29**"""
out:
**5:39:37**
